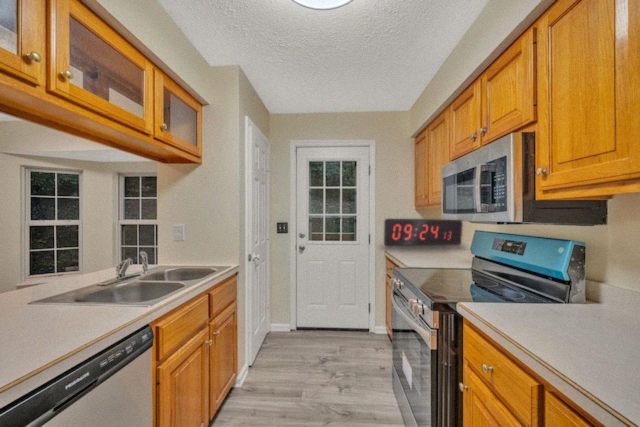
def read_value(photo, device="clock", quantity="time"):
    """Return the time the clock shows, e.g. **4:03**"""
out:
**9:24**
